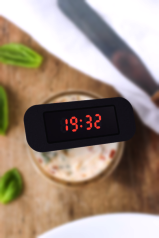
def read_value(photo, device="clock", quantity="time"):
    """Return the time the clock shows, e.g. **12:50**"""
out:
**19:32**
